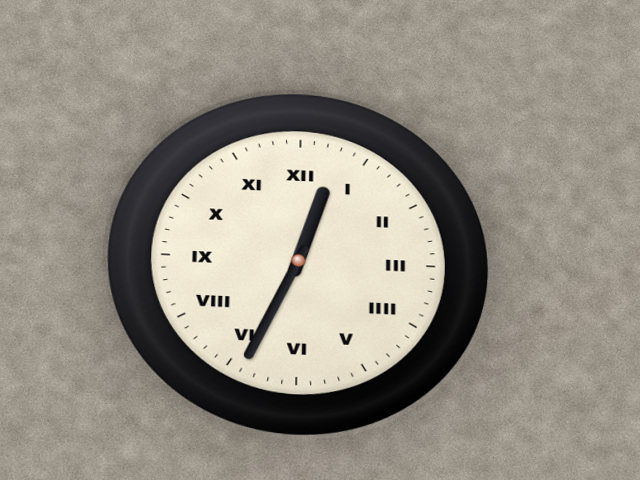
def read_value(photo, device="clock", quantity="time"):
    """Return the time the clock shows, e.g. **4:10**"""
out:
**12:34**
